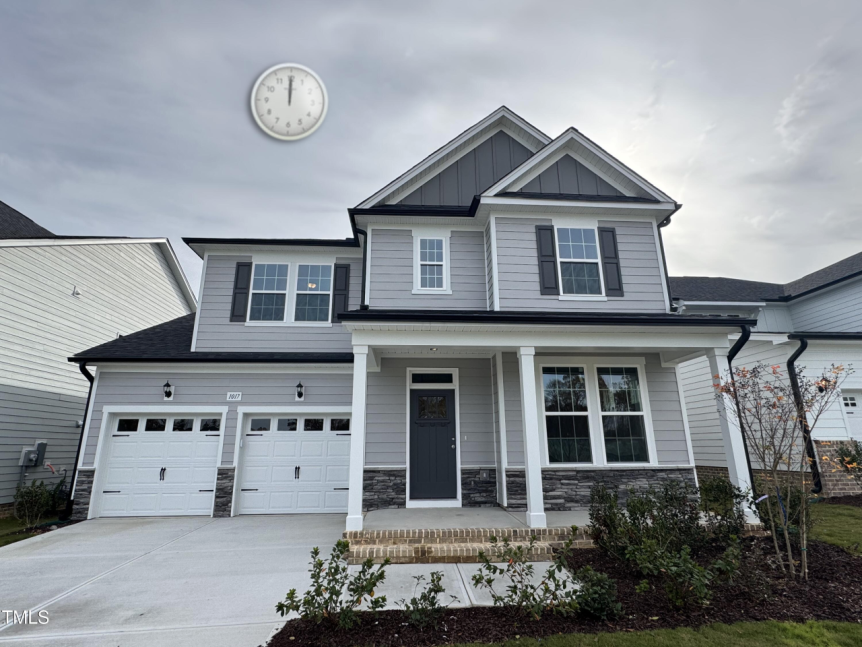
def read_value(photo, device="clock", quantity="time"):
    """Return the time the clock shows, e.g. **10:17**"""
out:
**12:00**
